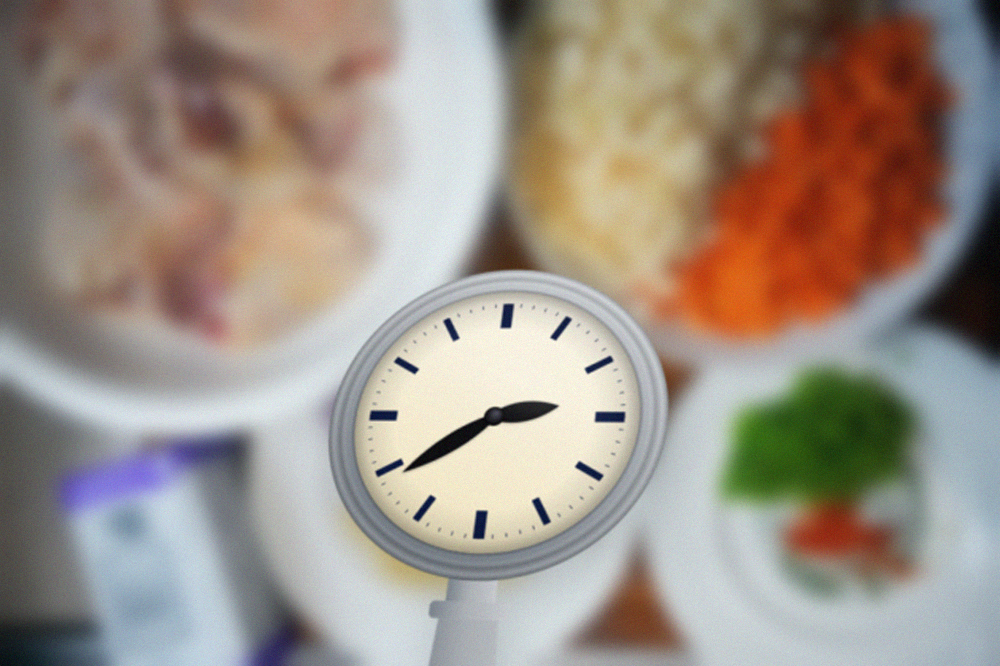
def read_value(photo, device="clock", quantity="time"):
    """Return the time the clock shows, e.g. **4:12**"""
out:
**2:39**
